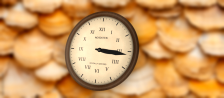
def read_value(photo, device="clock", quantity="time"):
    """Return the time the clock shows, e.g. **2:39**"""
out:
**3:16**
